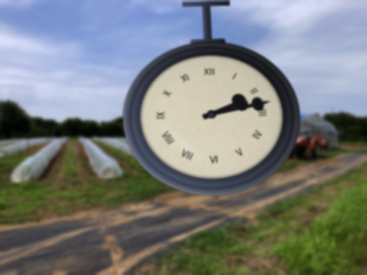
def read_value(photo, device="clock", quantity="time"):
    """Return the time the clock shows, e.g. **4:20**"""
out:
**2:13**
